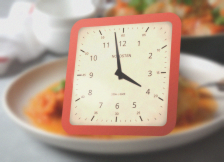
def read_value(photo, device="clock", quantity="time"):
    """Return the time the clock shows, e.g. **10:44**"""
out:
**3:58**
